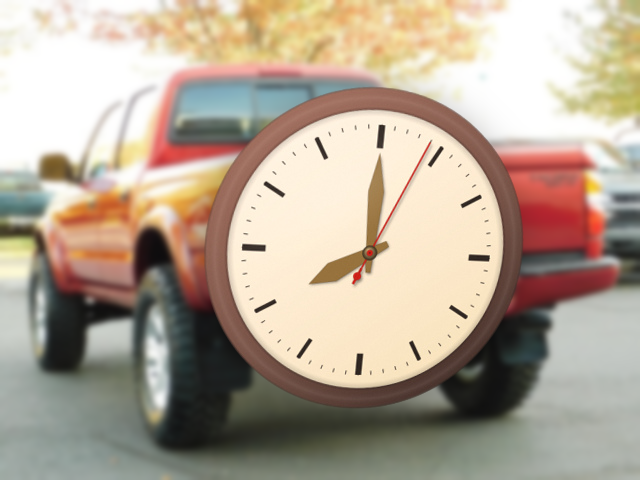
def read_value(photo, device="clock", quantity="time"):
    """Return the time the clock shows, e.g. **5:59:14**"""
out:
**8:00:04**
